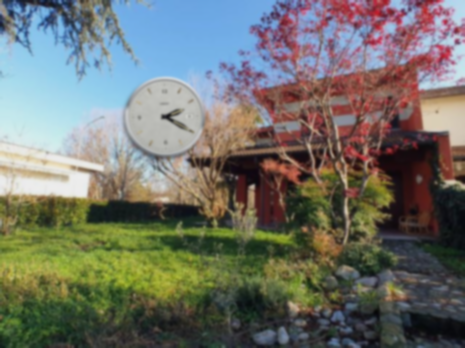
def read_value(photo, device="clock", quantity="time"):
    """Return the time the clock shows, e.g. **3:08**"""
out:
**2:20**
